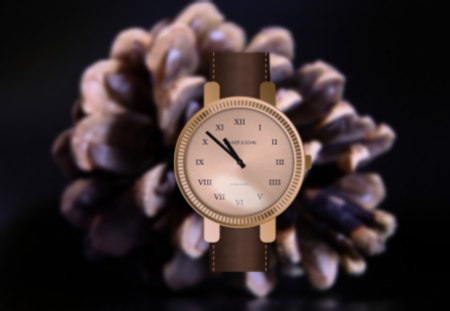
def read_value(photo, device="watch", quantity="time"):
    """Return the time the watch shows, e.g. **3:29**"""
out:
**10:52**
